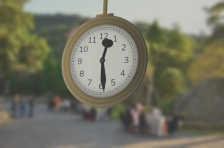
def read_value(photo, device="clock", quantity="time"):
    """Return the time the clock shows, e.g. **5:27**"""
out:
**12:29**
